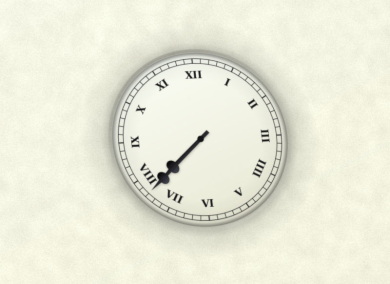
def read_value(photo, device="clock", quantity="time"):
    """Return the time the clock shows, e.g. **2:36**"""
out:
**7:38**
